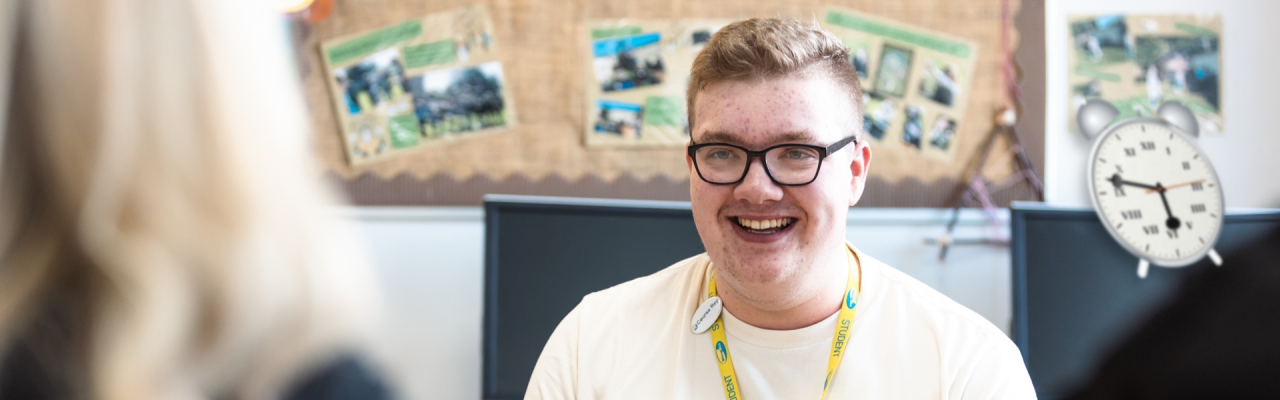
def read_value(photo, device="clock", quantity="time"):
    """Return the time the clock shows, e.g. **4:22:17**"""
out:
**5:47:14**
